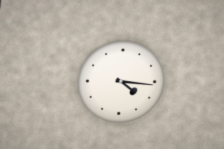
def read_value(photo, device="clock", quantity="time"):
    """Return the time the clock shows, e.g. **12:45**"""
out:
**4:16**
